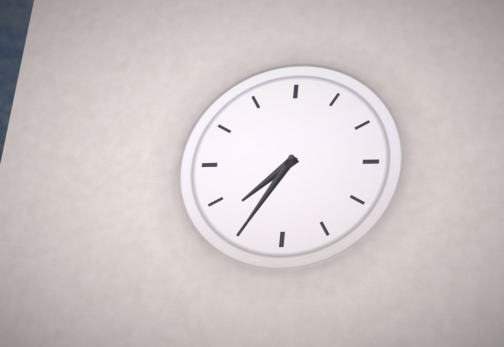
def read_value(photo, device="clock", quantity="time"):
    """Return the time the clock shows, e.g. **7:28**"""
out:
**7:35**
